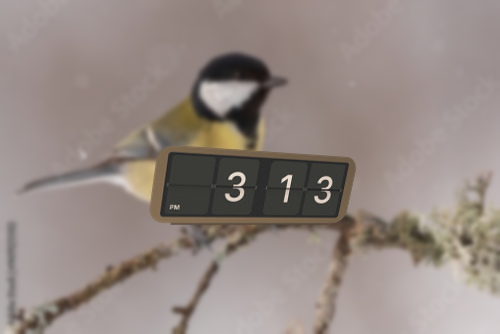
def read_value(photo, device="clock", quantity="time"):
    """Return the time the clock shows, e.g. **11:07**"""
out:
**3:13**
